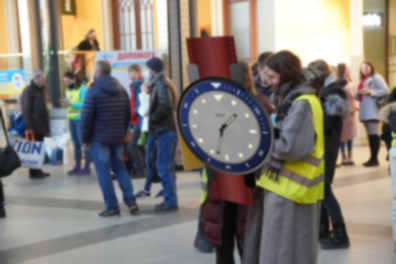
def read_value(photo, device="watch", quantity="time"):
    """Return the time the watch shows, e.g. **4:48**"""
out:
**1:33**
